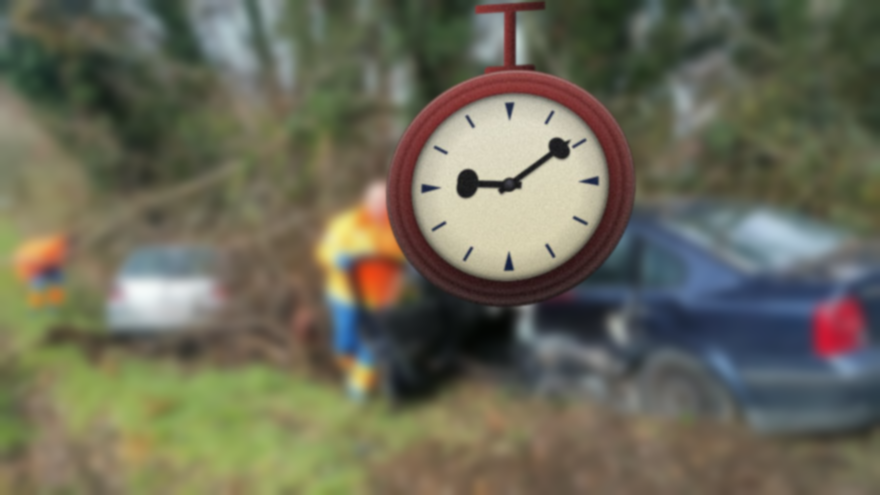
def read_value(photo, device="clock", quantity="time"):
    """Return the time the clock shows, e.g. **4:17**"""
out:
**9:09**
